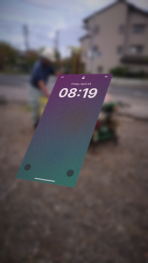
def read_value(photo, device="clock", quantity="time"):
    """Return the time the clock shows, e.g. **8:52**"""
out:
**8:19**
